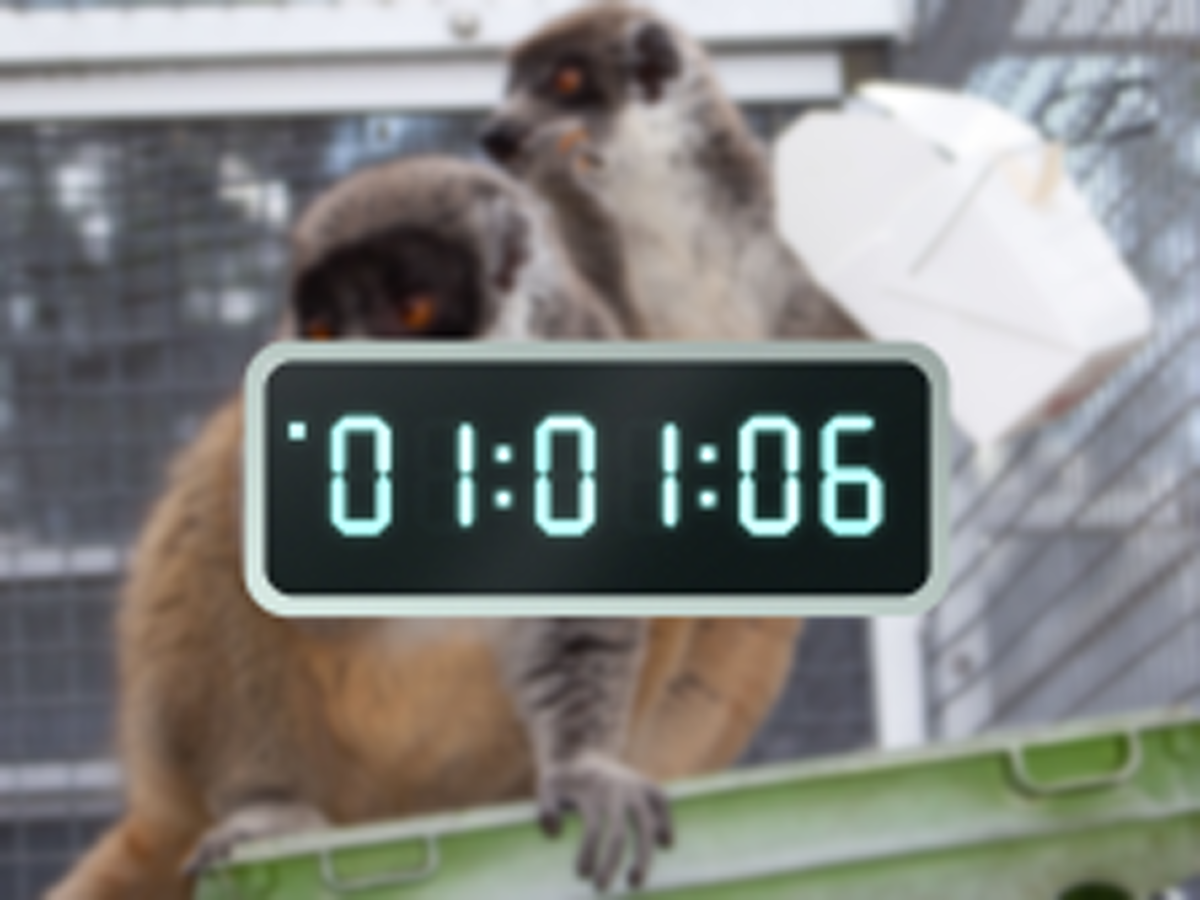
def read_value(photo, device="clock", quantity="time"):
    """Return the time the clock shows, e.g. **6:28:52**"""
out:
**1:01:06**
